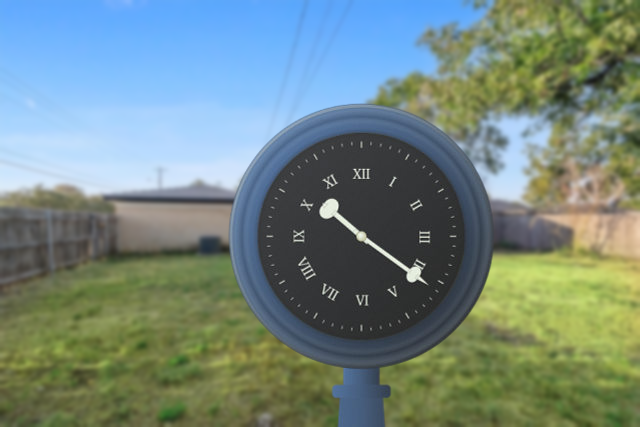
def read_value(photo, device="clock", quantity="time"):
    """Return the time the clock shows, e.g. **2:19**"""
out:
**10:21**
